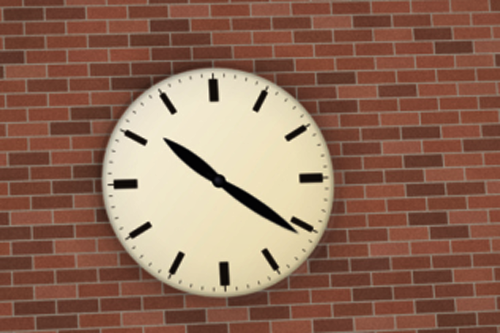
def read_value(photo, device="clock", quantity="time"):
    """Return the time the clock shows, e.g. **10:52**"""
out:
**10:21**
